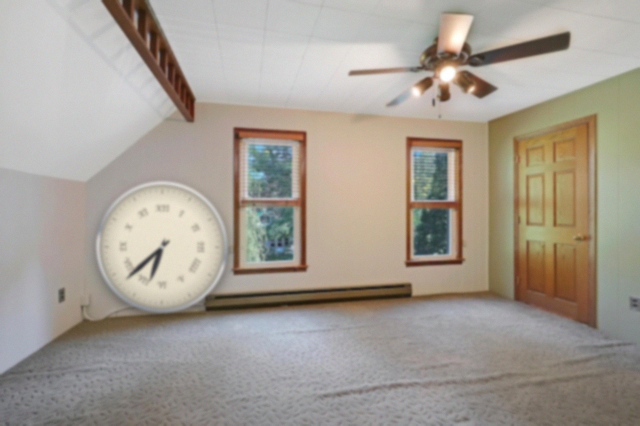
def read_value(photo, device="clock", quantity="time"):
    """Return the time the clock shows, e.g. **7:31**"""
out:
**6:38**
